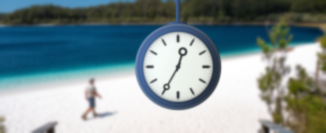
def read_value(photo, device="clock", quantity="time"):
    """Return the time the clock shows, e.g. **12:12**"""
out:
**12:35**
